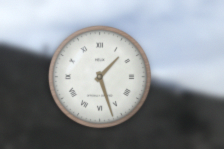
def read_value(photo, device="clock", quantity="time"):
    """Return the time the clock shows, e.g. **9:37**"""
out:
**1:27**
